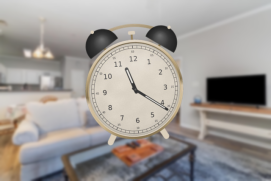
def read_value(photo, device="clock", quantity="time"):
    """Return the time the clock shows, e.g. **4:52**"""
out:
**11:21**
